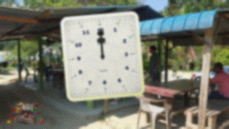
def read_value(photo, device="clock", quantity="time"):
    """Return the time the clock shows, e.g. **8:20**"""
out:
**12:00**
